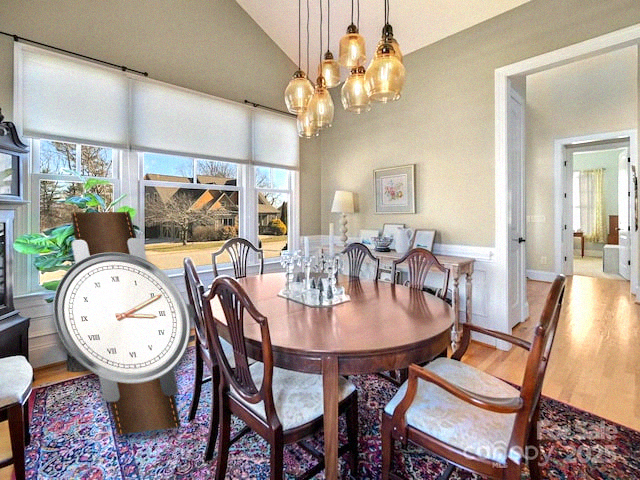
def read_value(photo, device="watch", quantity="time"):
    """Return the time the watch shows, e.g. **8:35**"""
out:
**3:11**
